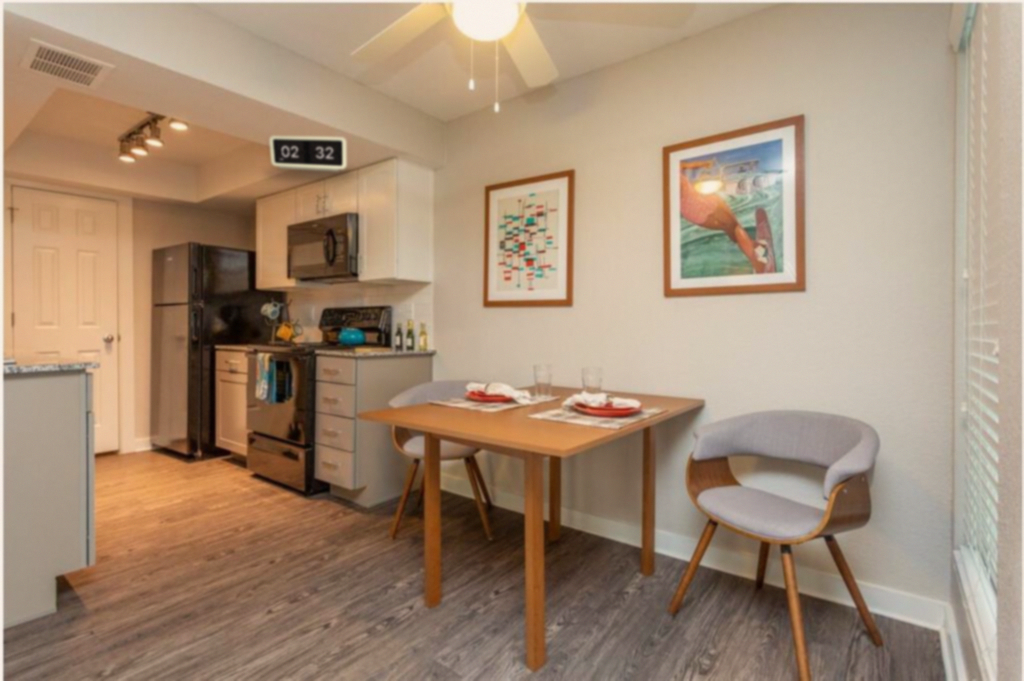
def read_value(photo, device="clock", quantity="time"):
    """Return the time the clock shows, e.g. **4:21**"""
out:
**2:32**
